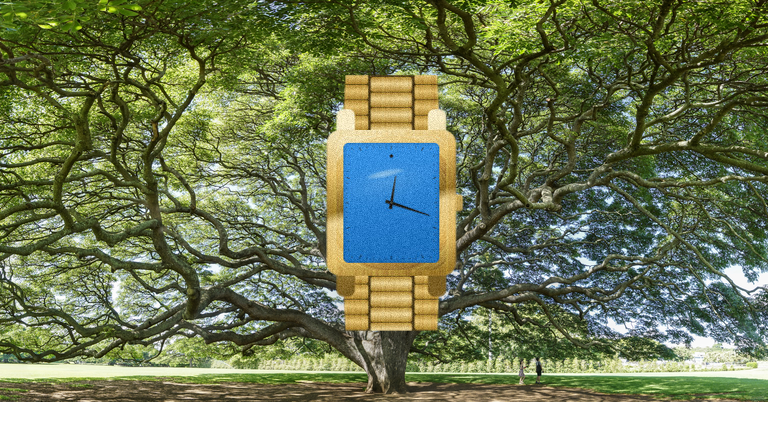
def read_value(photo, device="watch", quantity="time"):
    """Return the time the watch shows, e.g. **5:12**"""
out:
**12:18**
